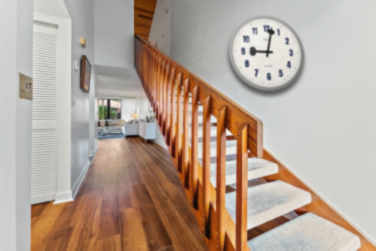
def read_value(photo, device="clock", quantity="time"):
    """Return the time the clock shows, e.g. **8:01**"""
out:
**9:02**
